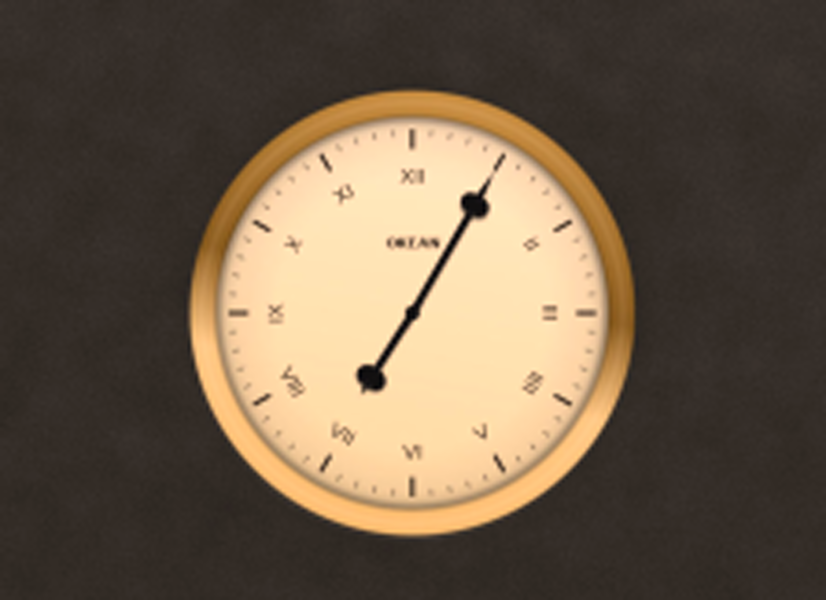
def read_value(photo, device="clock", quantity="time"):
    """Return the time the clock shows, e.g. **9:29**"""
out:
**7:05**
